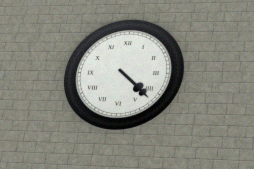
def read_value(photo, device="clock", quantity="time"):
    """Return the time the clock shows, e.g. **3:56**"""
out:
**4:22**
